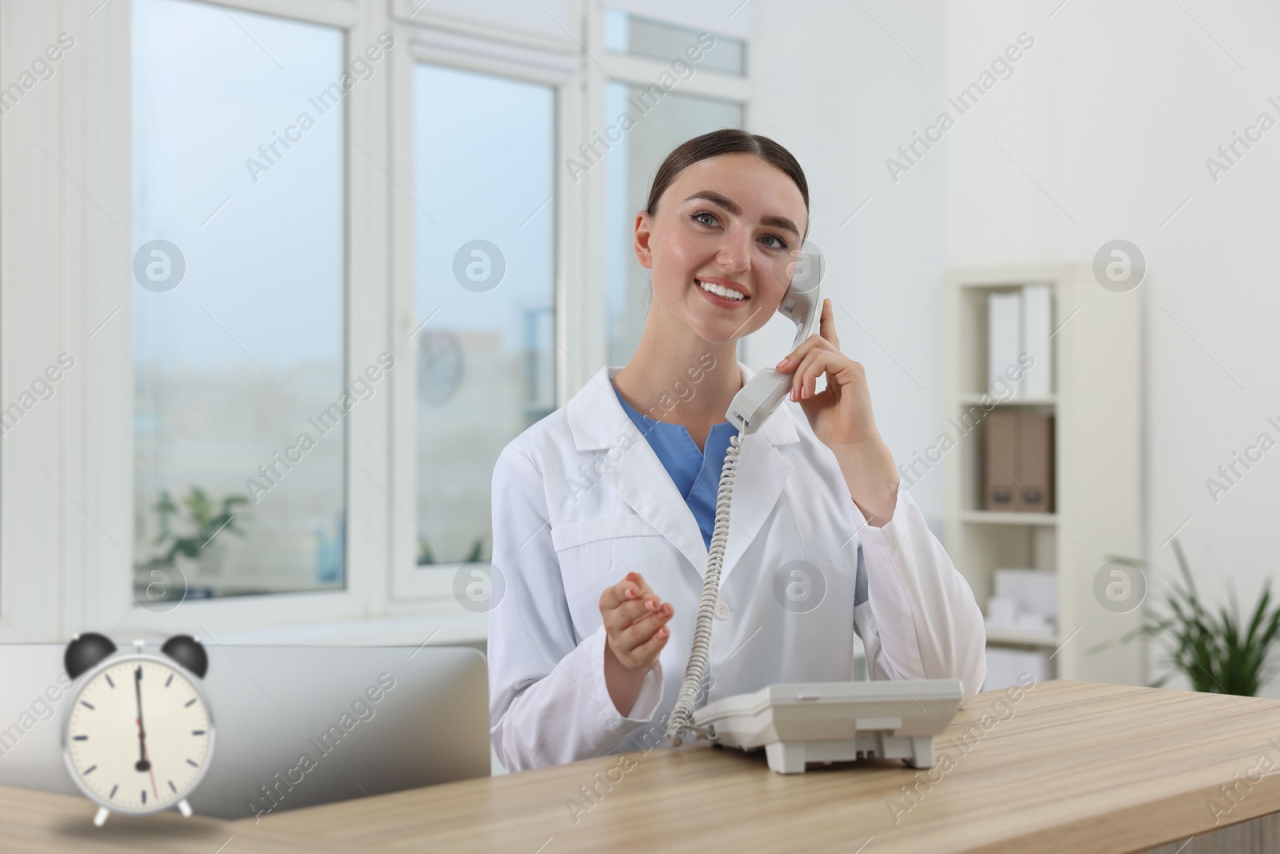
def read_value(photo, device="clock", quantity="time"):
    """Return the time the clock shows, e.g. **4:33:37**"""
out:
**5:59:28**
